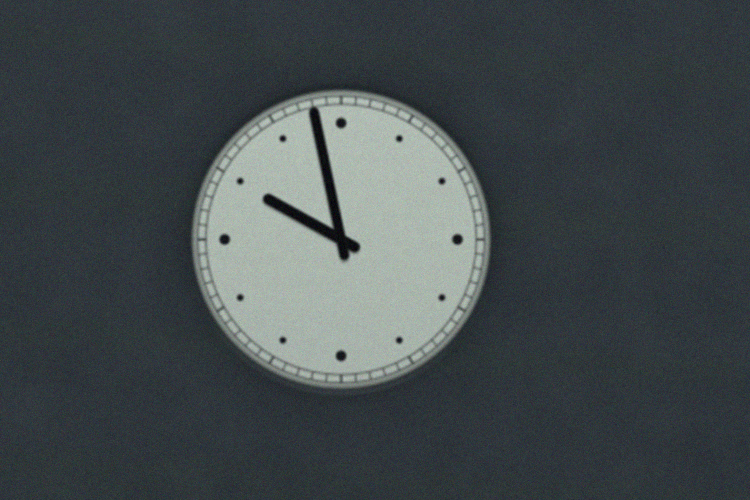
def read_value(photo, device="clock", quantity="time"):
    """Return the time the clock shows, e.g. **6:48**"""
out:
**9:58**
